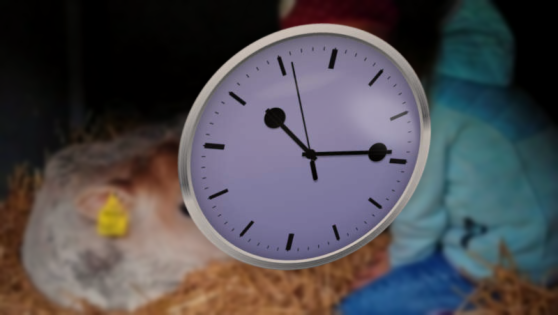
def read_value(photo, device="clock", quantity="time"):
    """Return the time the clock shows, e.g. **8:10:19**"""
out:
**10:13:56**
